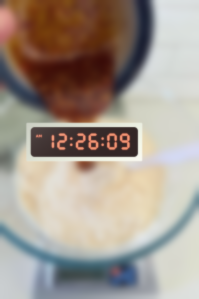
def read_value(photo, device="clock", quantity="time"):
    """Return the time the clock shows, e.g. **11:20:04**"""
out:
**12:26:09**
